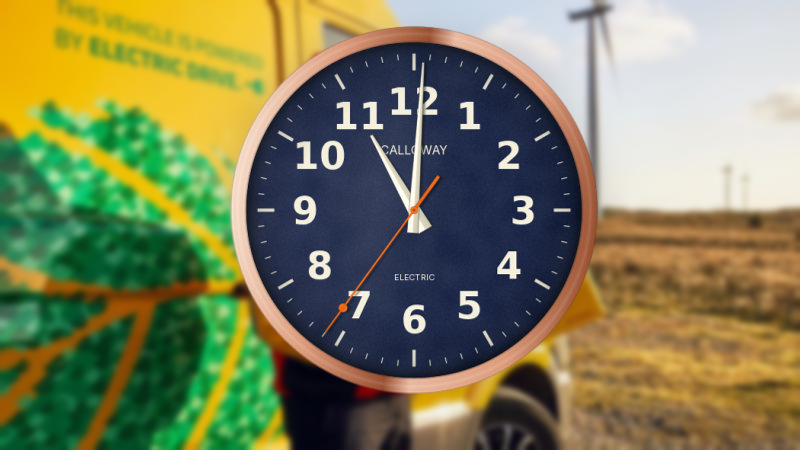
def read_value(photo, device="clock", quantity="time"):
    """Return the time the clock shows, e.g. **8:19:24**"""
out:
**11:00:36**
